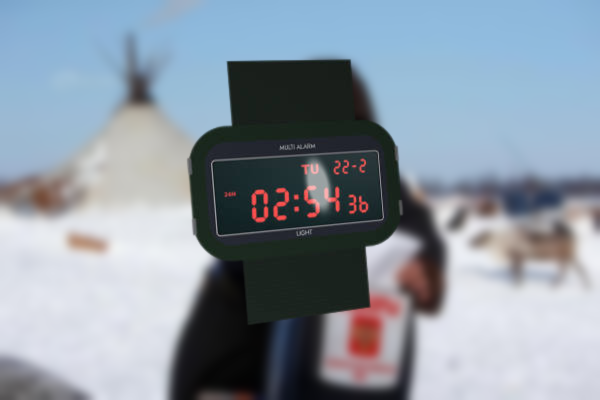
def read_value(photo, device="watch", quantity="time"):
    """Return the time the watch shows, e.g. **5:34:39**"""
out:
**2:54:36**
